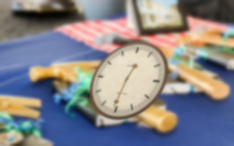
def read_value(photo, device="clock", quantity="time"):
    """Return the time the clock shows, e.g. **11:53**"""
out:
**12:31**
